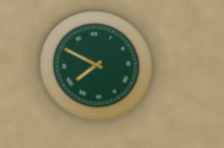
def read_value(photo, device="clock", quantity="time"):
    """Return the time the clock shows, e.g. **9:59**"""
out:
**7:50**
